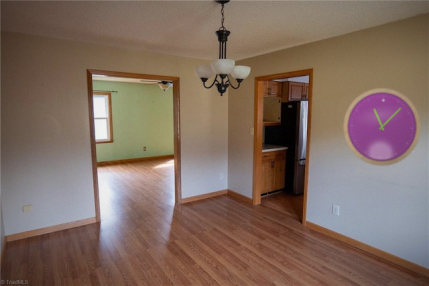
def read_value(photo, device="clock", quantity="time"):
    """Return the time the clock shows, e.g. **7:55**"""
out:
**11:07**
